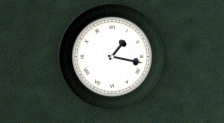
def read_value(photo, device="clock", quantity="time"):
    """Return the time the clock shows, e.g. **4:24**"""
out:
**1:17**
